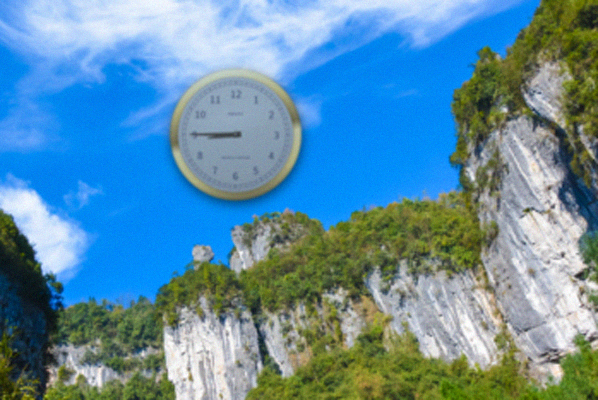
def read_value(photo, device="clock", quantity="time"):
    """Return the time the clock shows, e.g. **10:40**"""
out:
**8:45**
